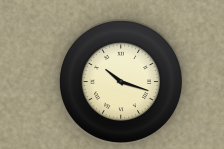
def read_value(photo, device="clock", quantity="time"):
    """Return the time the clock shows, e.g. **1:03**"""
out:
**10:18**
